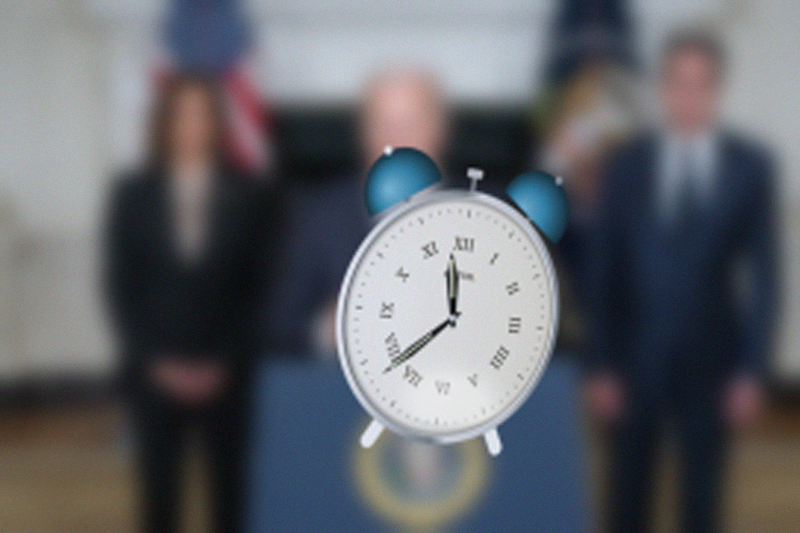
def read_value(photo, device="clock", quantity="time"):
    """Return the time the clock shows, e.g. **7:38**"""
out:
**11:38**
